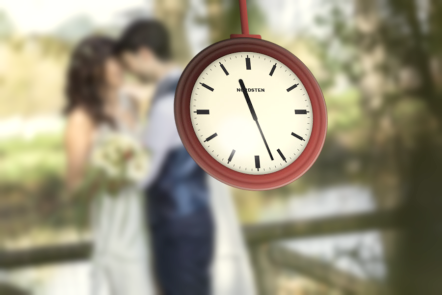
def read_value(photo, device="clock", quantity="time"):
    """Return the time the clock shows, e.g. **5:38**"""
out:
**11:27**
